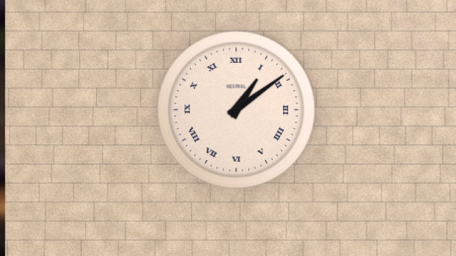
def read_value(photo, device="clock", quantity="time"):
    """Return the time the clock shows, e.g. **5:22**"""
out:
**1:09**
